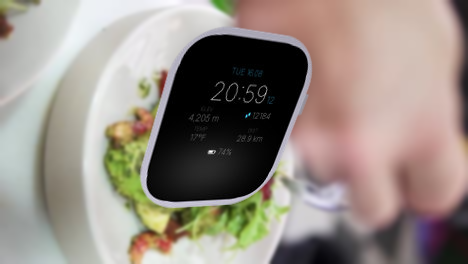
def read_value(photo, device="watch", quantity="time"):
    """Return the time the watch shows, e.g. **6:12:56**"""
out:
**20:59:12**
